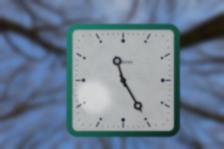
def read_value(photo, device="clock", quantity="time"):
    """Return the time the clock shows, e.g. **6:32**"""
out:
**11:25**
